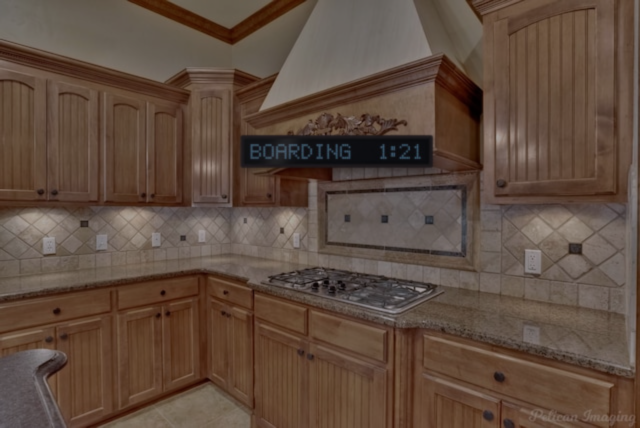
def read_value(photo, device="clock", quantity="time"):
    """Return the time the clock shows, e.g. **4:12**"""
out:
**1:21**
